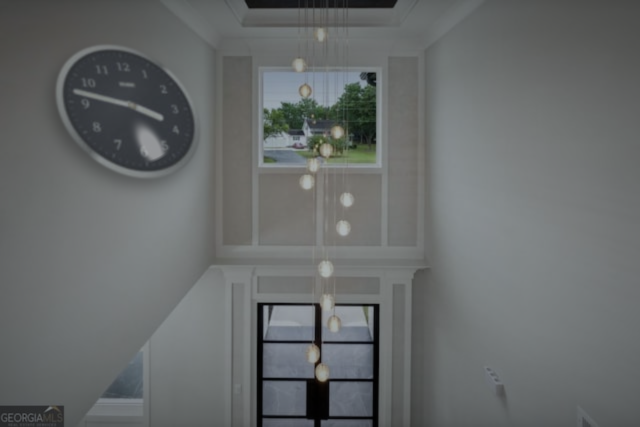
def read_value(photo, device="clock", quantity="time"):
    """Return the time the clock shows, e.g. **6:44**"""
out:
**3:47**
